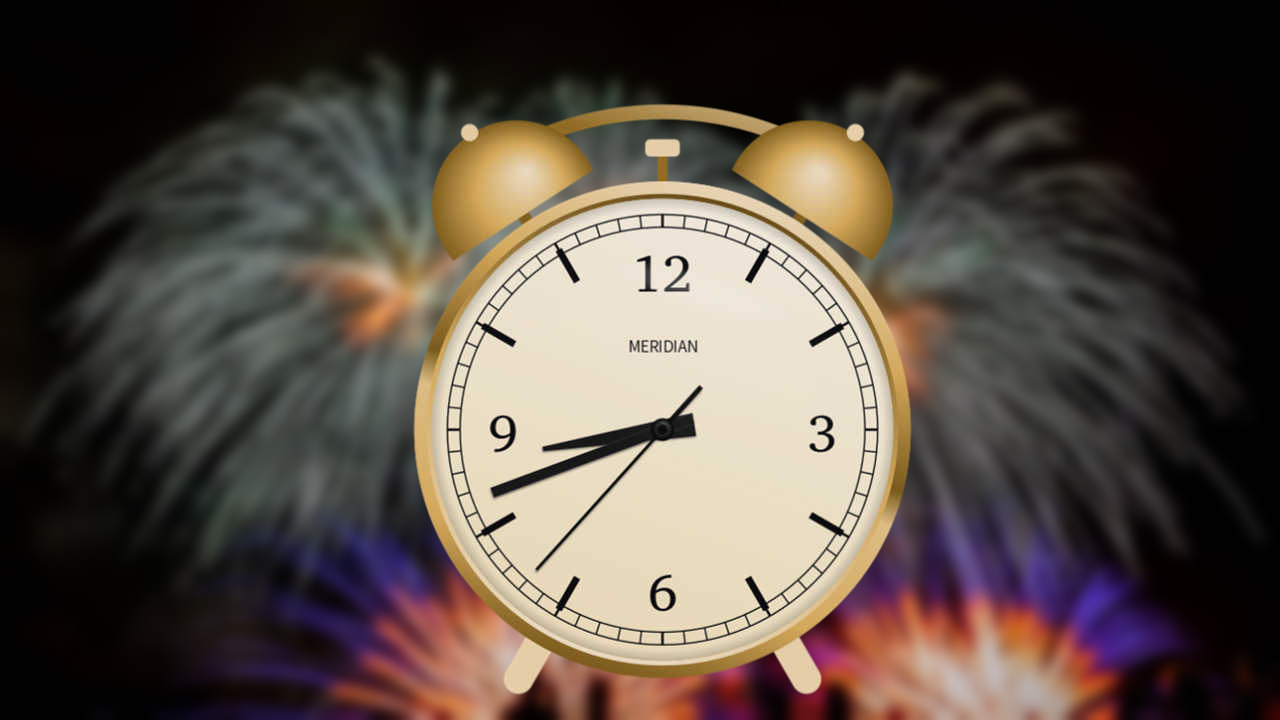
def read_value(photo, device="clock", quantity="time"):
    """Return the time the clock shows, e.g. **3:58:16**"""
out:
**8:41:37**
